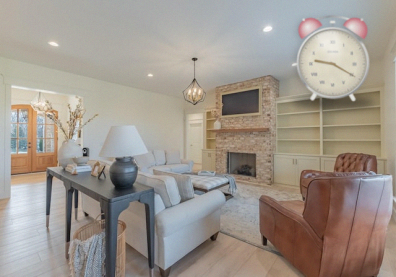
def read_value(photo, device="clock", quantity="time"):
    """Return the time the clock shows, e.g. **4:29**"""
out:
**9:20**
